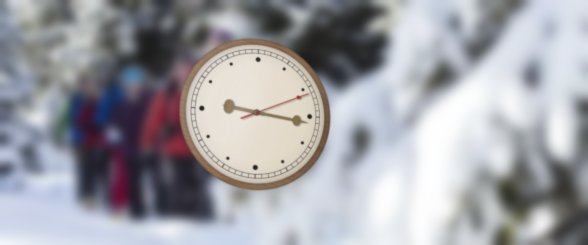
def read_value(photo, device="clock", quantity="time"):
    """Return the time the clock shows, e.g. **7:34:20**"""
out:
**9:16:11**
